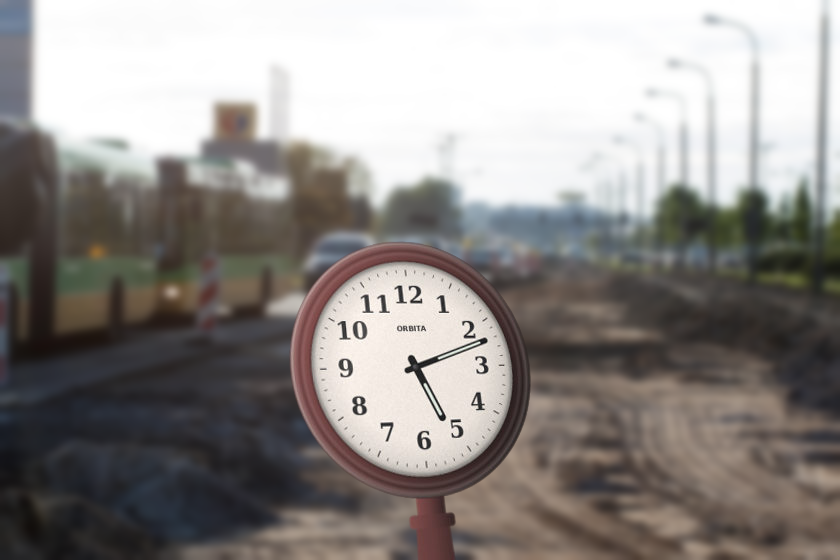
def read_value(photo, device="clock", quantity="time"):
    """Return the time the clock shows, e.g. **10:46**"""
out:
**5:12**
